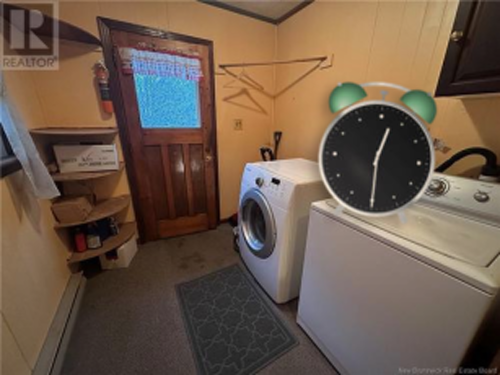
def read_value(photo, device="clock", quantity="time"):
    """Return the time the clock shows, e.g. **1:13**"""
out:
**12:30**
